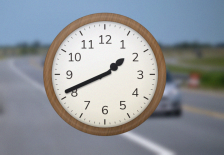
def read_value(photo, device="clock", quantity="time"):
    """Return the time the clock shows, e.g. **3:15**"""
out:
**1:41**
